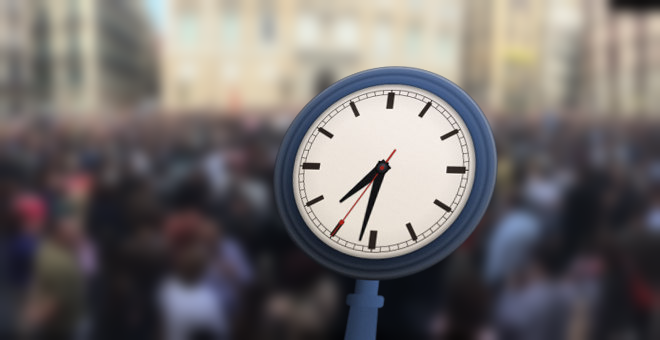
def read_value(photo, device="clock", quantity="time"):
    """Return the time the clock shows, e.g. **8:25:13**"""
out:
**7:31:35**
